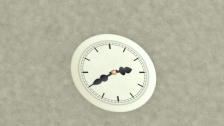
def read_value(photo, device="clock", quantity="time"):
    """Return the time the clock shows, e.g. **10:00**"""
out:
**2:40**
